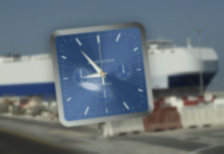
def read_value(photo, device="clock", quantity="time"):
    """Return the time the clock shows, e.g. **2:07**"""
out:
**8:54**
